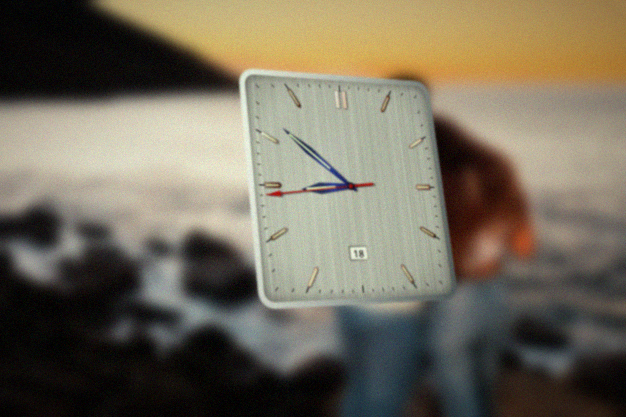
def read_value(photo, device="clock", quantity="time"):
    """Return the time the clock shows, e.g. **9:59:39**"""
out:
**8:51:44**
